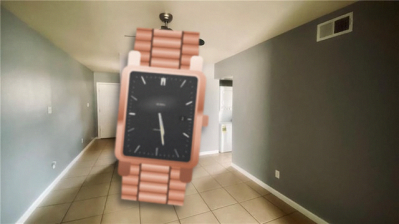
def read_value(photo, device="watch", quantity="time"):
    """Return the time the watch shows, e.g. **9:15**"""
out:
**5:28**
